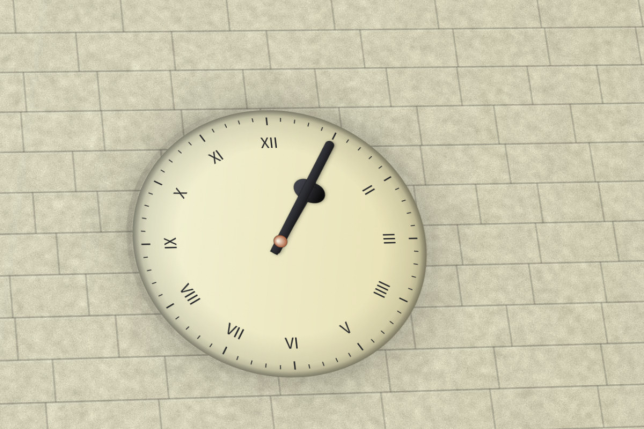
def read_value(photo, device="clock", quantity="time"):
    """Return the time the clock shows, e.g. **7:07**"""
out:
**1:05**
